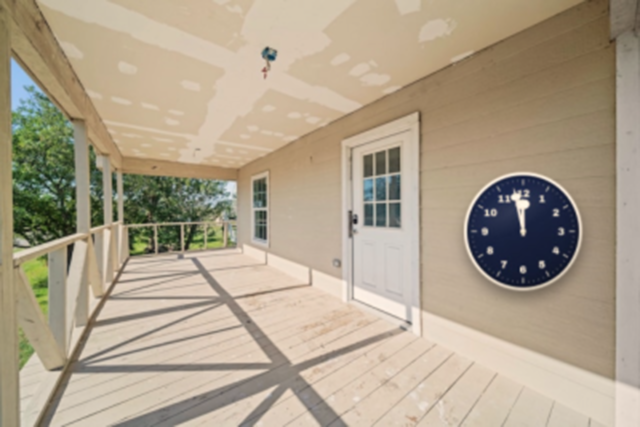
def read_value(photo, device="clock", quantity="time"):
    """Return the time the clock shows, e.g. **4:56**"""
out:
**11:58**
